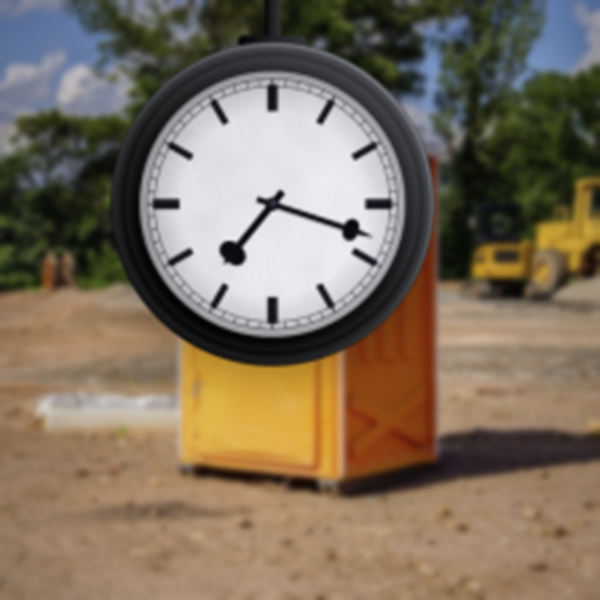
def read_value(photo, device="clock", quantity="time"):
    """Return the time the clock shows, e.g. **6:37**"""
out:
**7:18**
